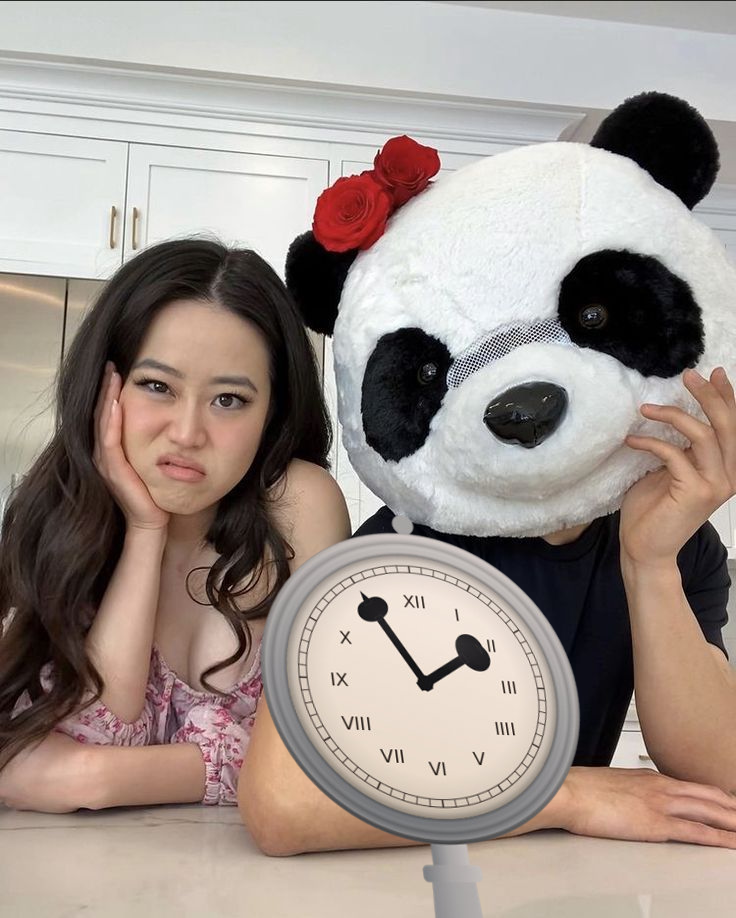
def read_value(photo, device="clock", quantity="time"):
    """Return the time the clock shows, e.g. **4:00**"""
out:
**1:55**
